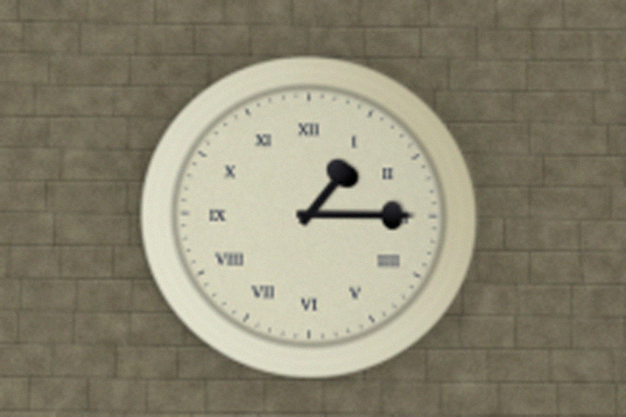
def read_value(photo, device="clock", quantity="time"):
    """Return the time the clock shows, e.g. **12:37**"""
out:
**1:15**
